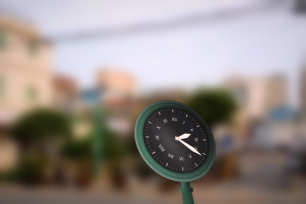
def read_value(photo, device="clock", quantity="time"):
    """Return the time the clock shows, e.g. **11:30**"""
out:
**2:21**
